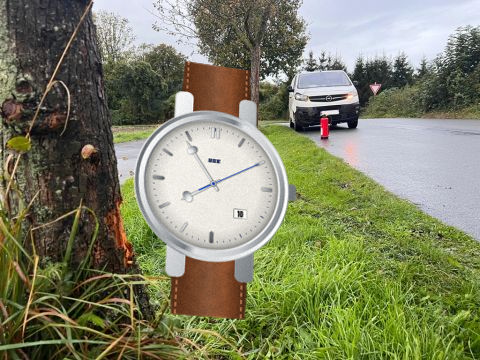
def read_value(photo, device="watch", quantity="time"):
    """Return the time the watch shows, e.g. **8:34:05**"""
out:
**7:54:10**
